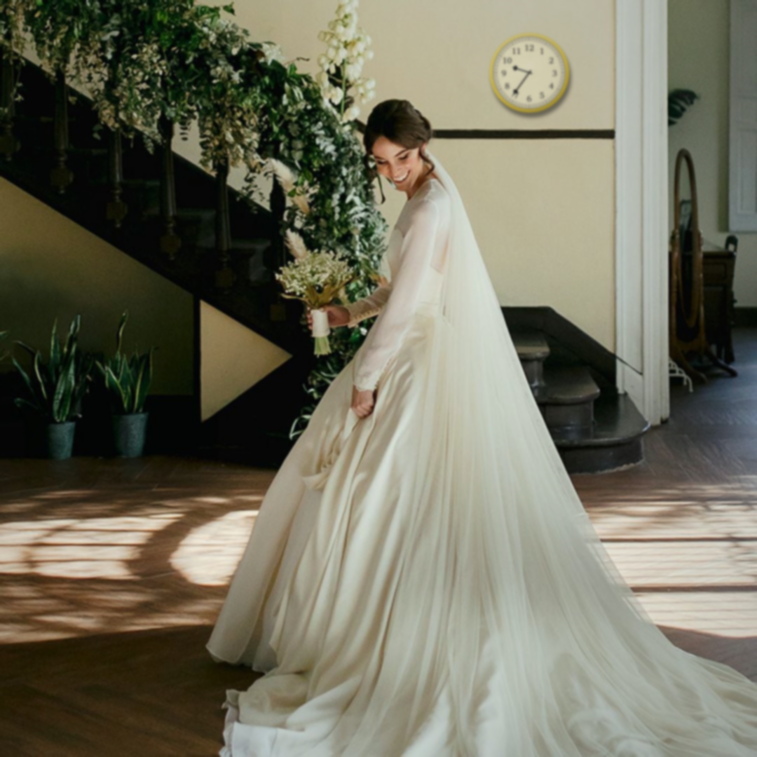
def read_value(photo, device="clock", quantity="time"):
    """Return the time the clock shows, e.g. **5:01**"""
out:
**9:36**
